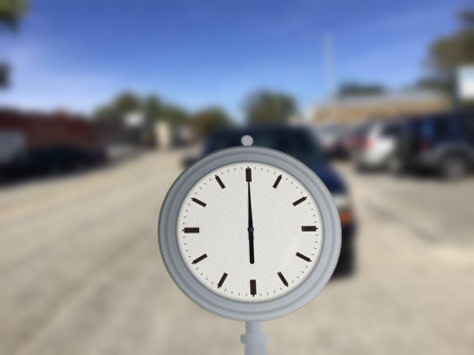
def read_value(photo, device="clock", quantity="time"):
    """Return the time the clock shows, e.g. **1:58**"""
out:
**6:00**
